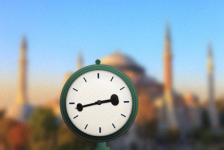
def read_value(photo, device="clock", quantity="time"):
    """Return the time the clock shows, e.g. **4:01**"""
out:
**2:43**
